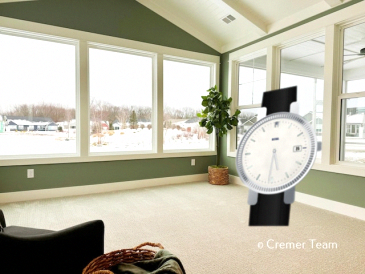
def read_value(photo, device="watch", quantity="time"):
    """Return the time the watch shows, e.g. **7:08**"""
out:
**5:31**
